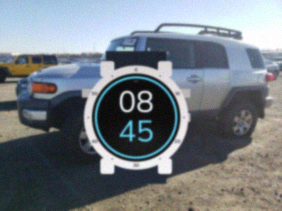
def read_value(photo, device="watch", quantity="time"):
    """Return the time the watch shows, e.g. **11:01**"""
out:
**8:45**
